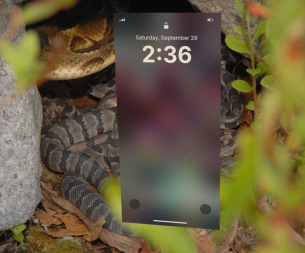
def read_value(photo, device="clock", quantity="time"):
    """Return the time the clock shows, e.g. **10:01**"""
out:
**2:36**
